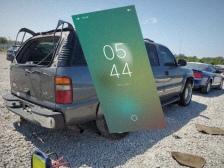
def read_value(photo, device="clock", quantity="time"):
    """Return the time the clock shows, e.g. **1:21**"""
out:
**5:44**
